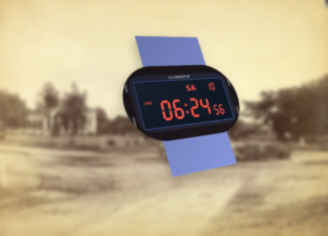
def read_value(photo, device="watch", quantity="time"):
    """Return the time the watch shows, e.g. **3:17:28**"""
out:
**6:24:56**
